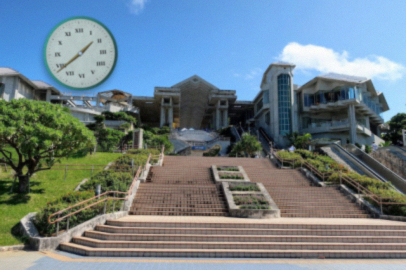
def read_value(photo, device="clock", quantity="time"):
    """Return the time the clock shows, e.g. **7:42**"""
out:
**1:39**
